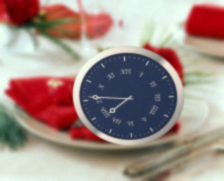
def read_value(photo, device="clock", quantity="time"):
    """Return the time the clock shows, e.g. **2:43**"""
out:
**7:46**
